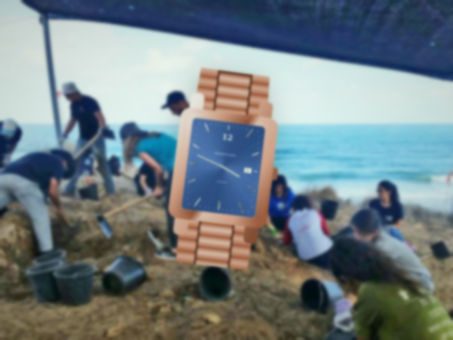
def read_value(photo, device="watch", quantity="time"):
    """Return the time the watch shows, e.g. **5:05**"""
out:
**3:48**
